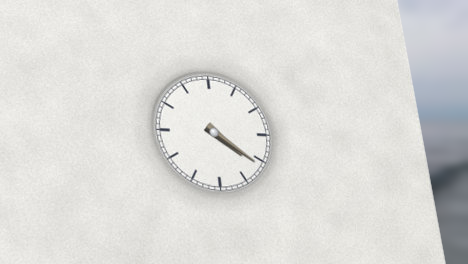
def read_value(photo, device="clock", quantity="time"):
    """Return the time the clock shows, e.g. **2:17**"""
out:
**4:21**
